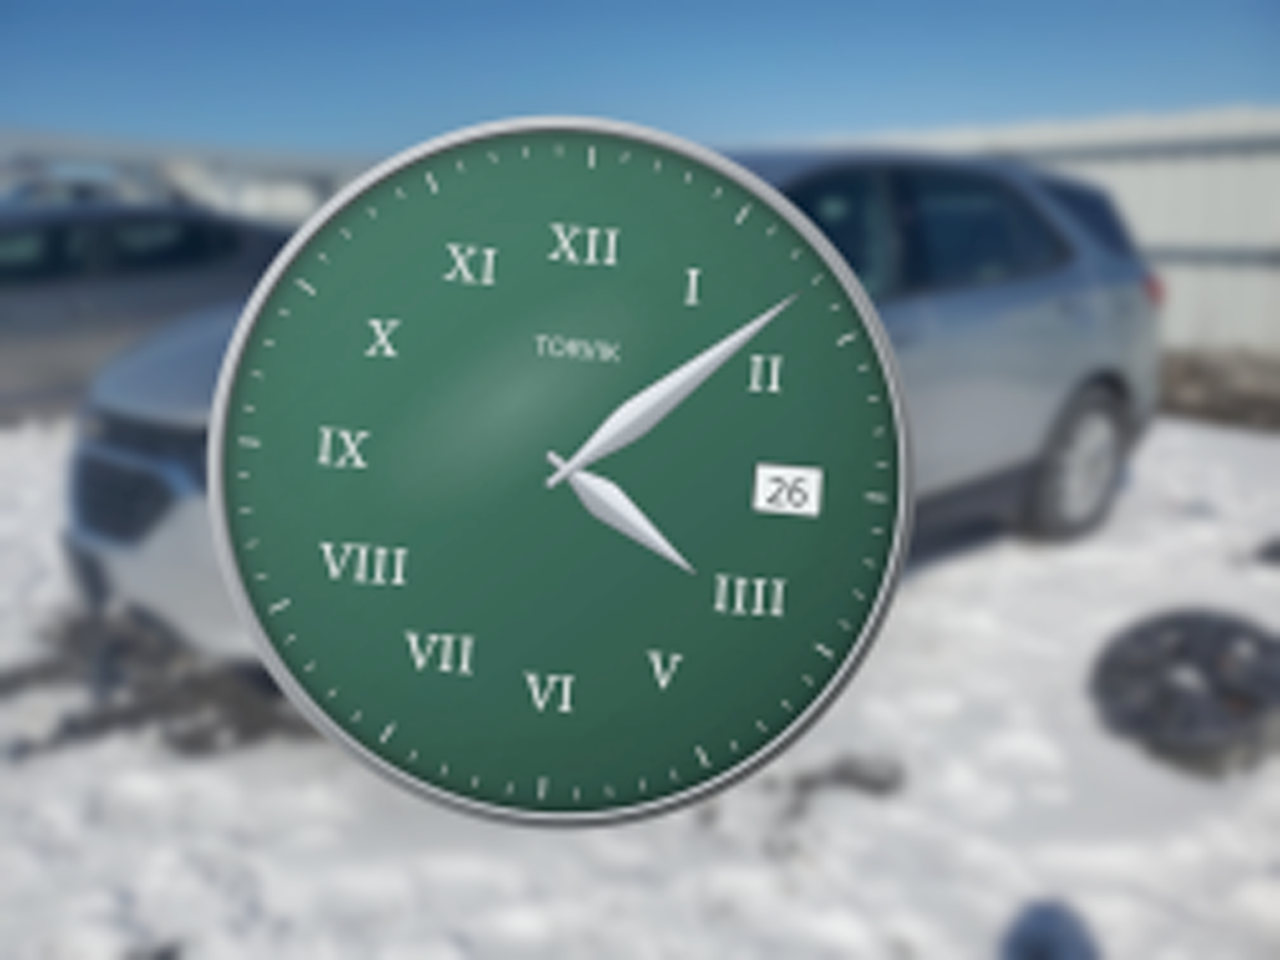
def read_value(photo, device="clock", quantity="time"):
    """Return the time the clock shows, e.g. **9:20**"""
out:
**4:08**
